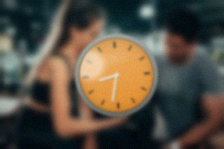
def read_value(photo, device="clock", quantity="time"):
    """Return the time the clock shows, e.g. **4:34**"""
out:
**8:32**
